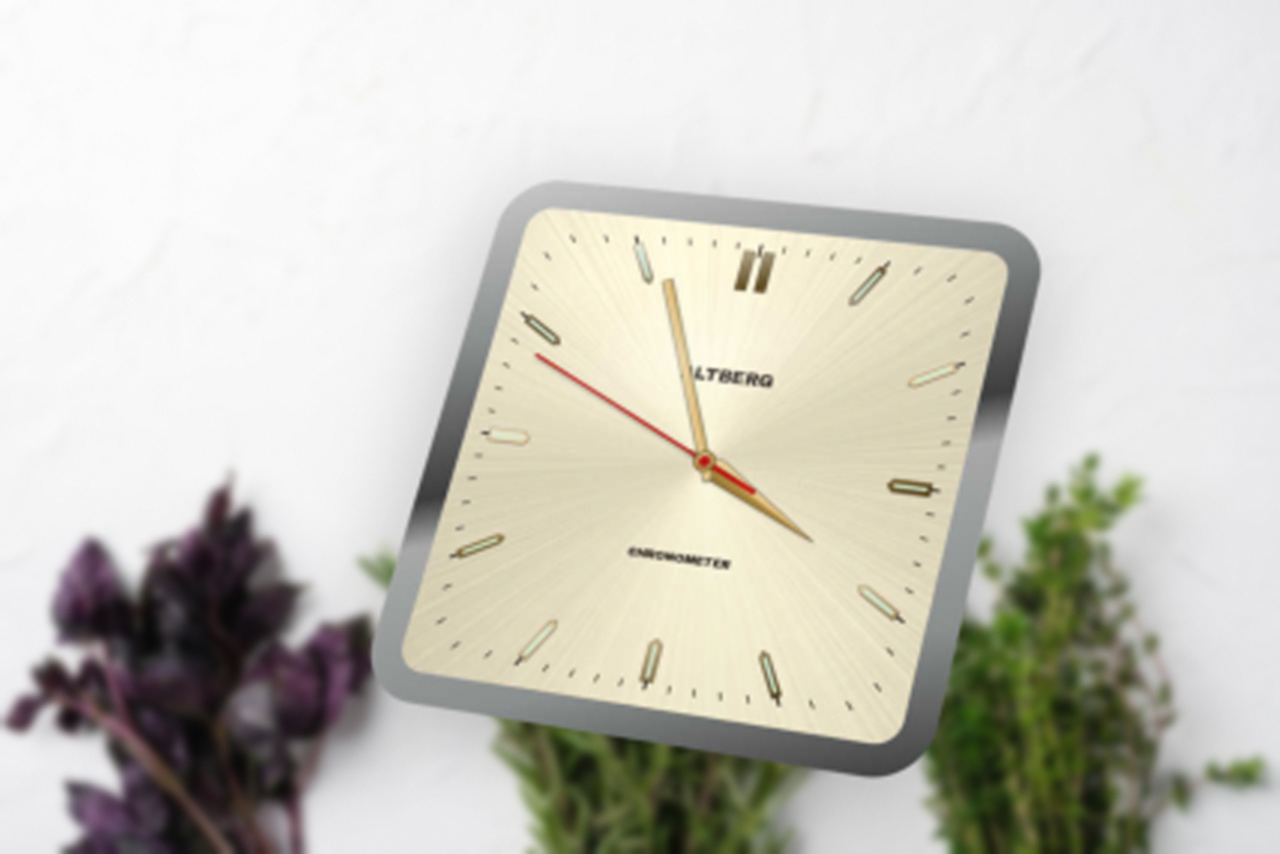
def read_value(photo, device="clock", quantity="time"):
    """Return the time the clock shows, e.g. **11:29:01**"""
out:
**3:55:49**
